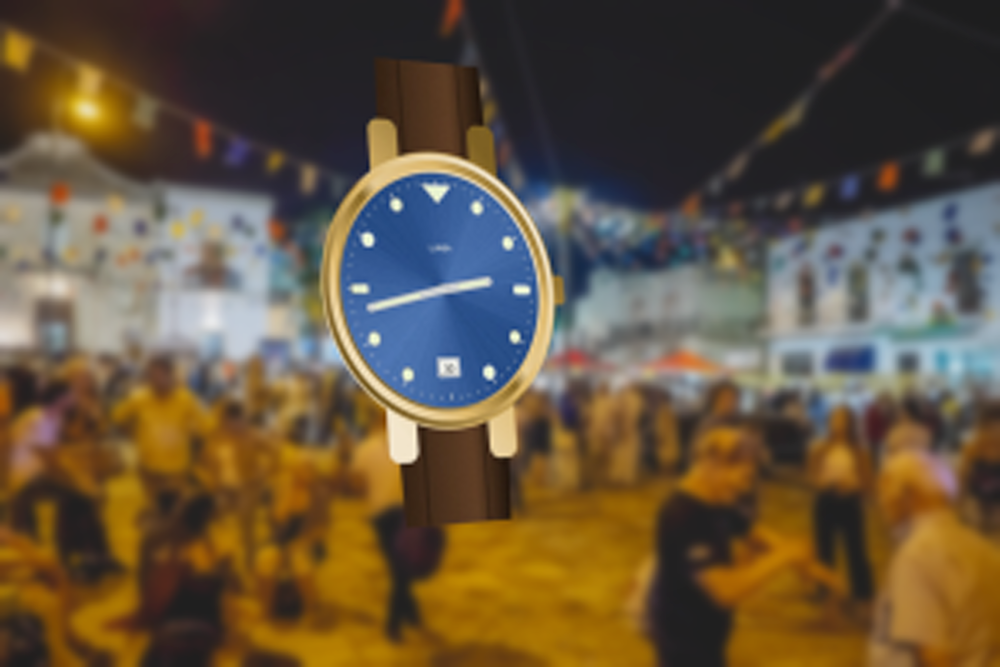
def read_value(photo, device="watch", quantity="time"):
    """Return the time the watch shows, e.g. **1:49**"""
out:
**2:43**
